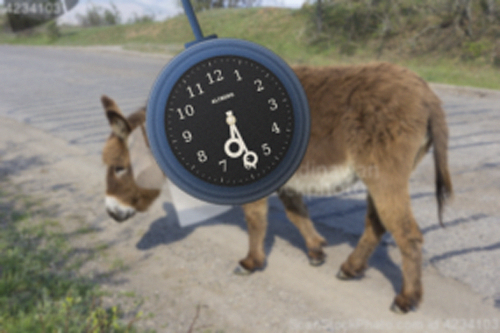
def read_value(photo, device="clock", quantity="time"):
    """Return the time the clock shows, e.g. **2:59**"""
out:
**6:29**
